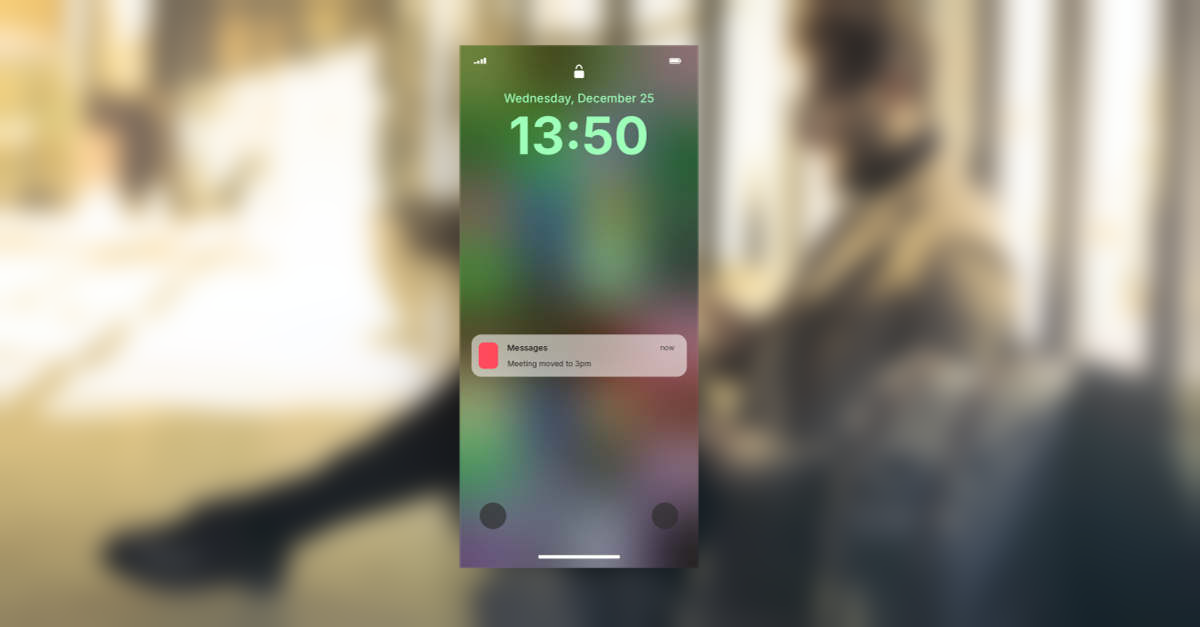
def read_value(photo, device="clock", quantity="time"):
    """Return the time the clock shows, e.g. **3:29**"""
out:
**13:50**
